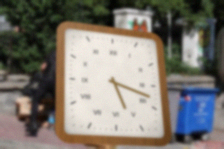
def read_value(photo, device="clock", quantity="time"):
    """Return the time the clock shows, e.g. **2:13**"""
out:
**5:18**
